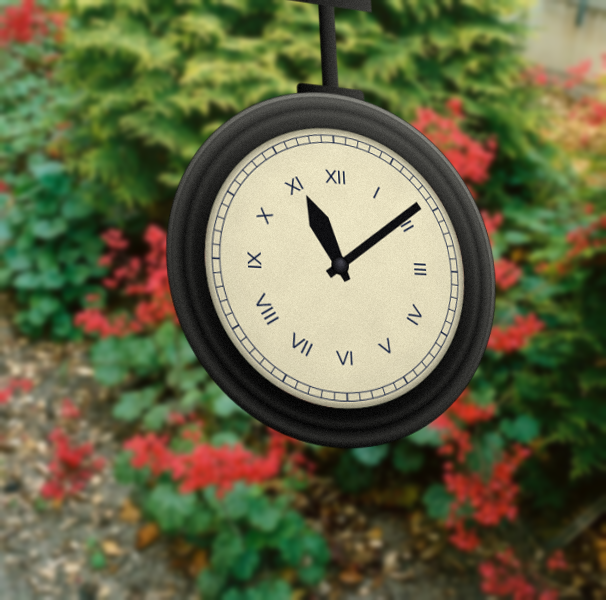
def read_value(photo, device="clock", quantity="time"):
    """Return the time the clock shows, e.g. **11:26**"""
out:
**11:09**
